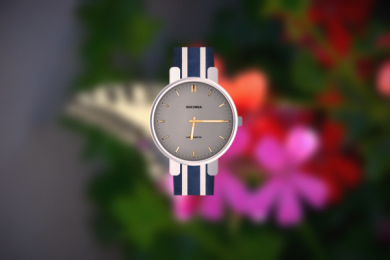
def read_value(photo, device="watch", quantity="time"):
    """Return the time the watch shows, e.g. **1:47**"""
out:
**6:15**
